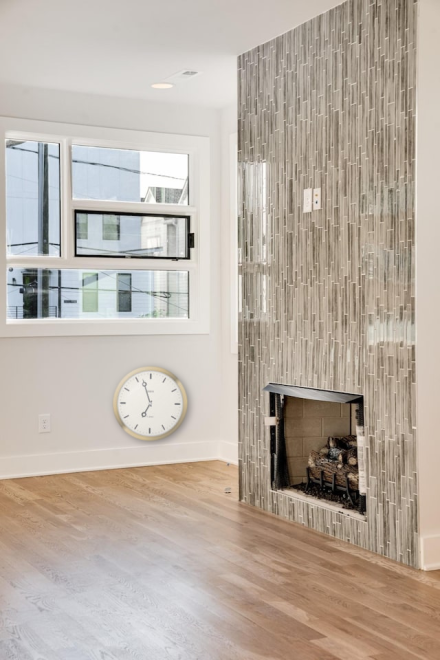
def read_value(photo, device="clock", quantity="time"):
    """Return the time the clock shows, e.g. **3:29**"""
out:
**6:57**
